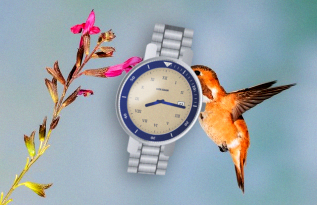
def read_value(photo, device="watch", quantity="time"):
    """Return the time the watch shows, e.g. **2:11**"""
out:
**8:16**
